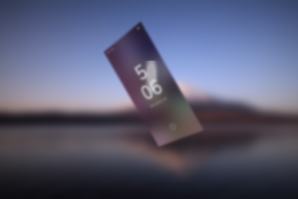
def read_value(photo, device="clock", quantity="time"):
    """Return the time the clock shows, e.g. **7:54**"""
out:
**5:06**
